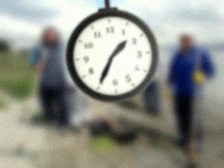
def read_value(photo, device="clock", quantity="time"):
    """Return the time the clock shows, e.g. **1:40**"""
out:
**1:35**
